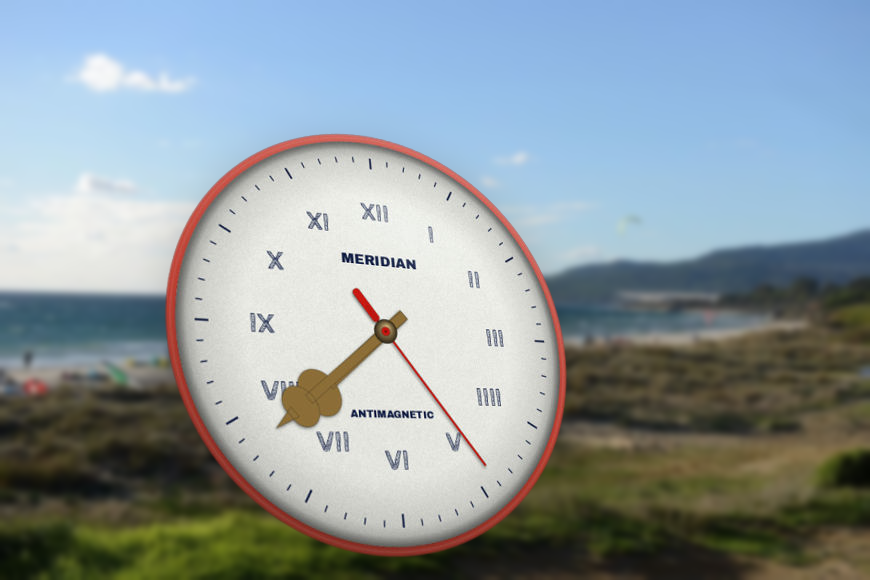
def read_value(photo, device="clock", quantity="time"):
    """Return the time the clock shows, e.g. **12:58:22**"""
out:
**7:38:24**
